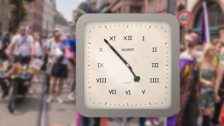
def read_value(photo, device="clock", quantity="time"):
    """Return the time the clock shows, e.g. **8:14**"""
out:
**4:53**
